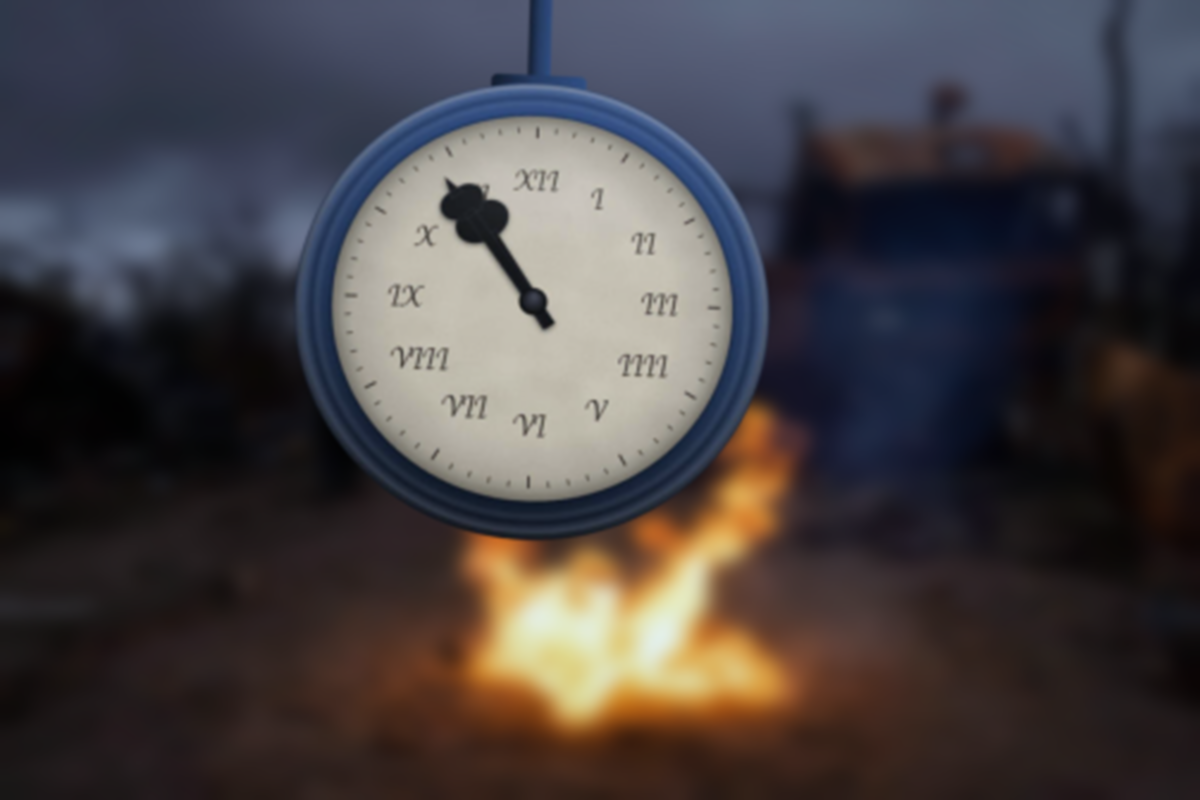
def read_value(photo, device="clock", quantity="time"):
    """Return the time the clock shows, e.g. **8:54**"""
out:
**10:54**
